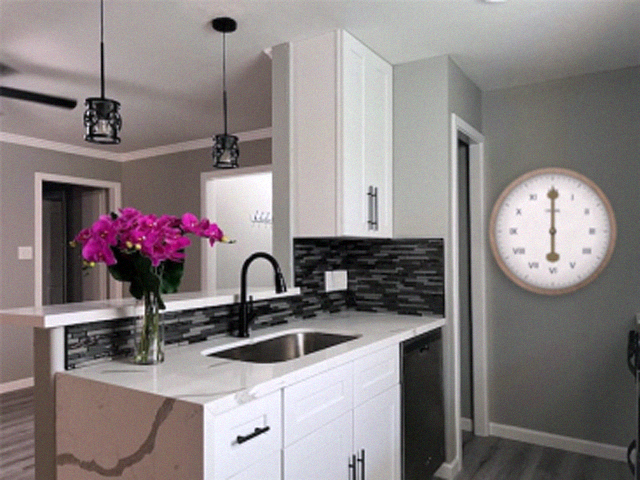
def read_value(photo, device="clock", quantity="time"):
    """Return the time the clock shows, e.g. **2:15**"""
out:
**6:00**
